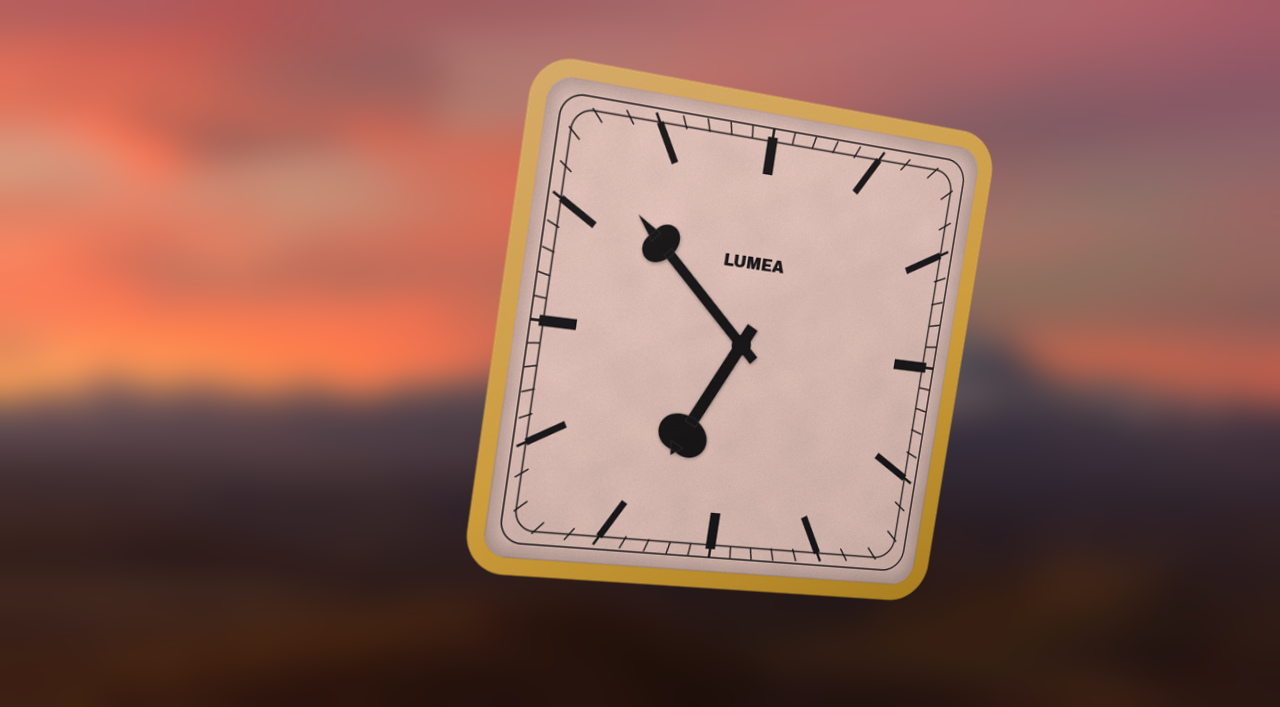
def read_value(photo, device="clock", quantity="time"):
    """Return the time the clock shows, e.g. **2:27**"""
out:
**6:52**
